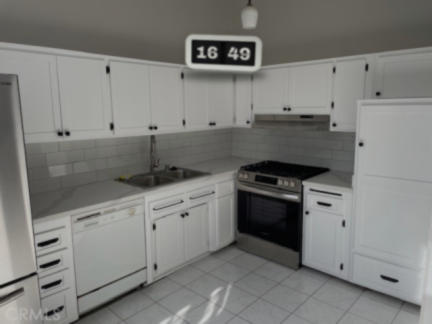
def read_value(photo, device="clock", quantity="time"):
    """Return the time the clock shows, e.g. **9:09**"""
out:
**16:49**
